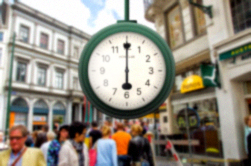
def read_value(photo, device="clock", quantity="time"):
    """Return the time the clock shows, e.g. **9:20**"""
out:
**6:00**
